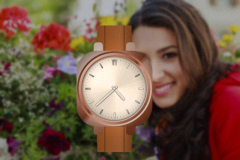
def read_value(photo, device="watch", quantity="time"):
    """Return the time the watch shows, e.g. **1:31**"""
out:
**4:38**
